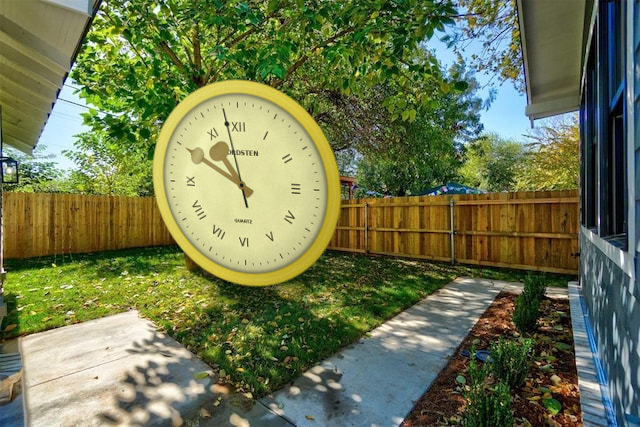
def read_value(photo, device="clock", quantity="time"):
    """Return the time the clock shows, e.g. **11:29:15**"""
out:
**10:49:58**
